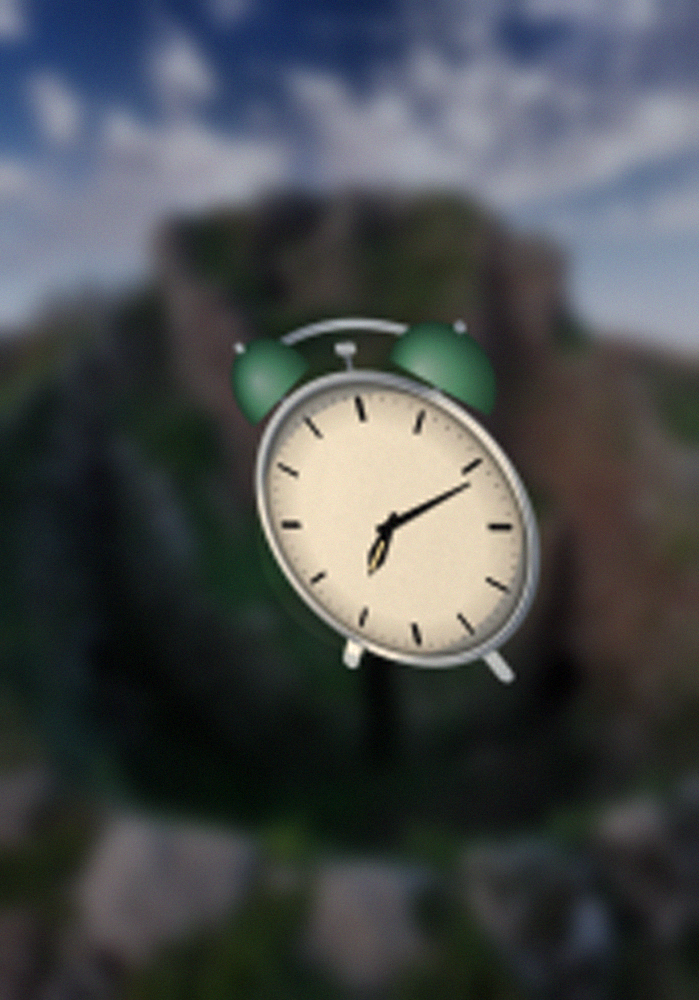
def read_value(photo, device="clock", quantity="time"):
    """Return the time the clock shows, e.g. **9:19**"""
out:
**7:11**
